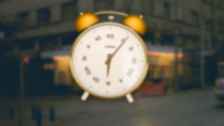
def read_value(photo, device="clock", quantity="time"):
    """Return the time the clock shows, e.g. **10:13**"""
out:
**6:06**
